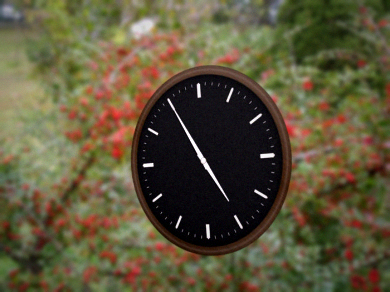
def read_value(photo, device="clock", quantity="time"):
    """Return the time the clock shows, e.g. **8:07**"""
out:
**4:55**
